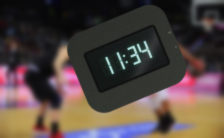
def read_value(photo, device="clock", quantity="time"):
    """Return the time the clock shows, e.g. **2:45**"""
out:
**11:34**
